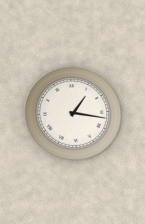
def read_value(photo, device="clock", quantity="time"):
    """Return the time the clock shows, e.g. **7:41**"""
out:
**1:17**
